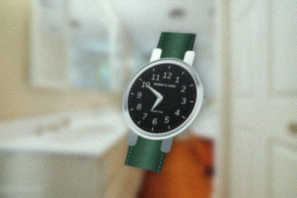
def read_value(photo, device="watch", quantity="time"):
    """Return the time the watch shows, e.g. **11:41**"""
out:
**6:50**
